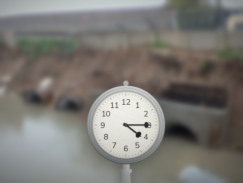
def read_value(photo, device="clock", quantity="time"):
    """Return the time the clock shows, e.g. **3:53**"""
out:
**4:15**
